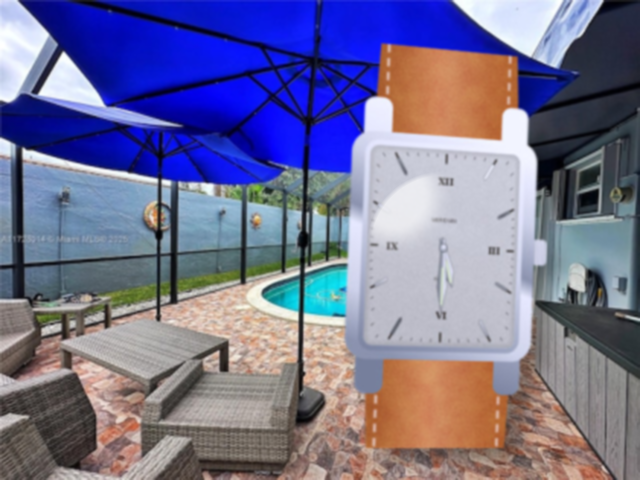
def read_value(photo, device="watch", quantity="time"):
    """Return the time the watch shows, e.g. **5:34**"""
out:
**5:30**
